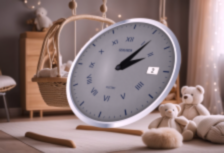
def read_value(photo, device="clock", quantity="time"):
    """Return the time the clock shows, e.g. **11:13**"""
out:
**2:06**
